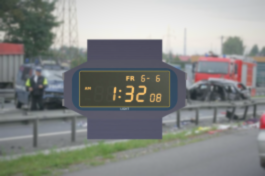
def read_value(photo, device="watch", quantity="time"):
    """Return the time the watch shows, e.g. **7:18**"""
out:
**1:32**
